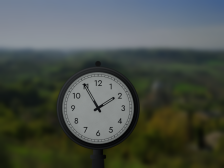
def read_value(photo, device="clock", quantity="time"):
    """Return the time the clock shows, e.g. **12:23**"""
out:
**1:55**
